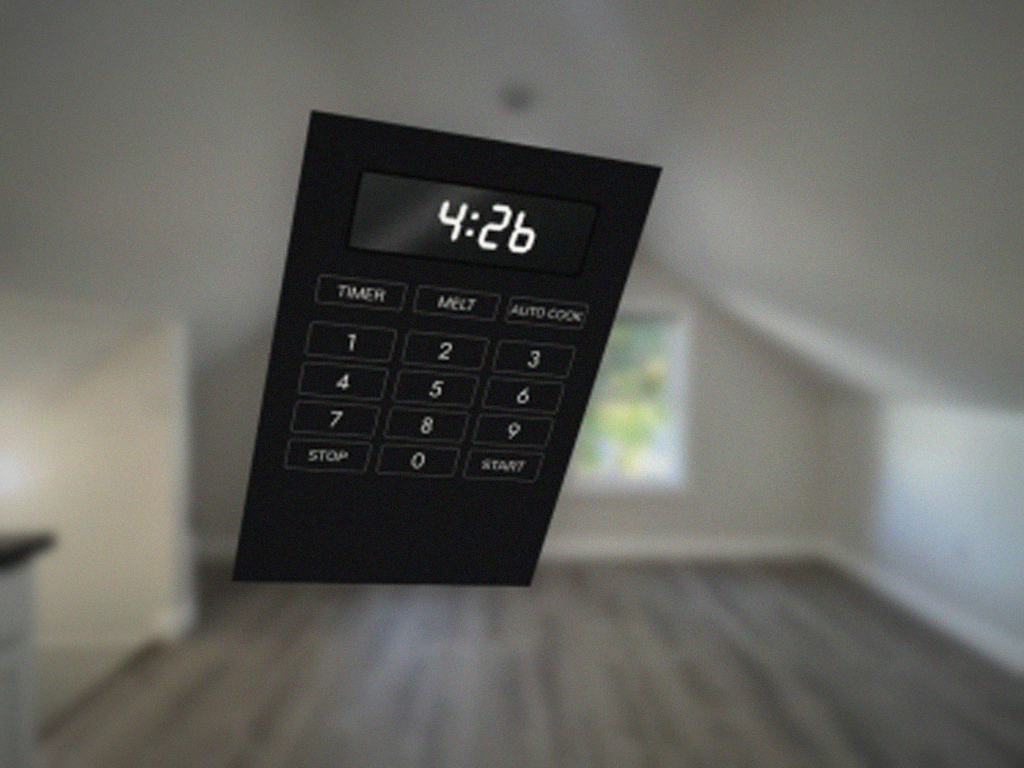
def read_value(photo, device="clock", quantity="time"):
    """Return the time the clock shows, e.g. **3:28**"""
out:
**4:26**
